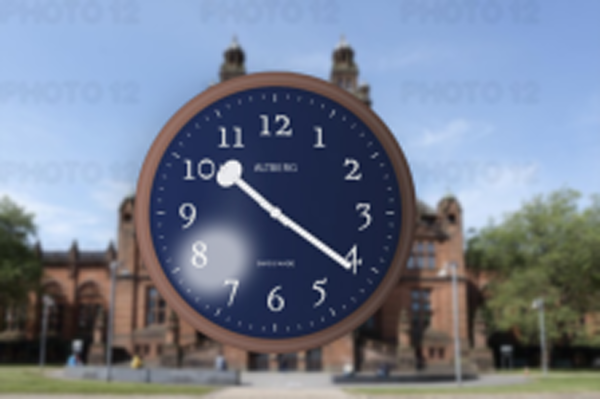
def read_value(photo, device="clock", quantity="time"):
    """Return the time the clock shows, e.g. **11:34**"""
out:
**10:21**
